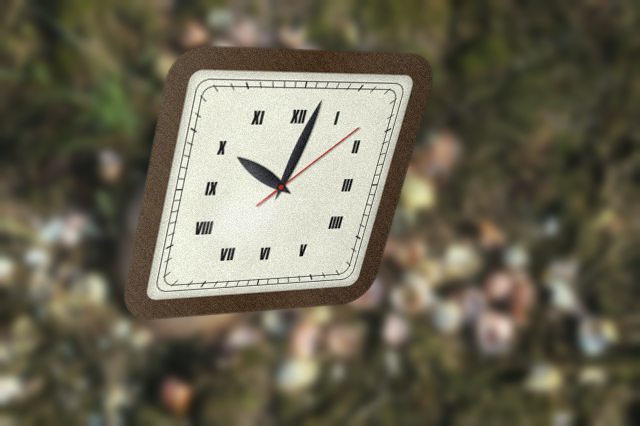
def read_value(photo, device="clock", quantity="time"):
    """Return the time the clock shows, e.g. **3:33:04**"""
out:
**10:02:08**
